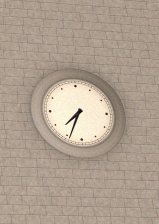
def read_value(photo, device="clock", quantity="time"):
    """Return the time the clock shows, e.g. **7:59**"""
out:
**7:34**
